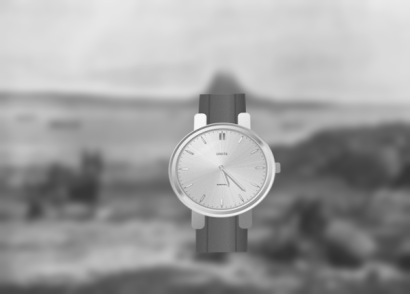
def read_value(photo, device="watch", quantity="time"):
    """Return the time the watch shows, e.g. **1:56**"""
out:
**5:23**
